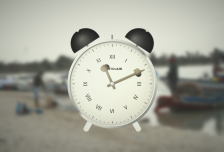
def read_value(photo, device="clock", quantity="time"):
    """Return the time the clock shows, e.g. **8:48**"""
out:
**11:11**
